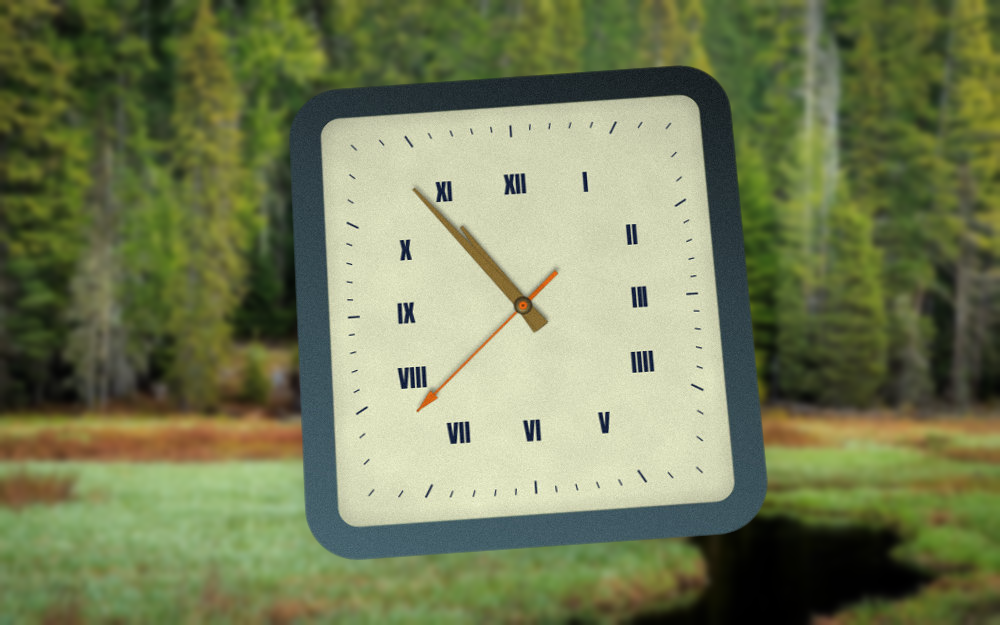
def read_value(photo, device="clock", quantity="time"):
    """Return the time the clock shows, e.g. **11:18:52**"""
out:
**10:53:38**
